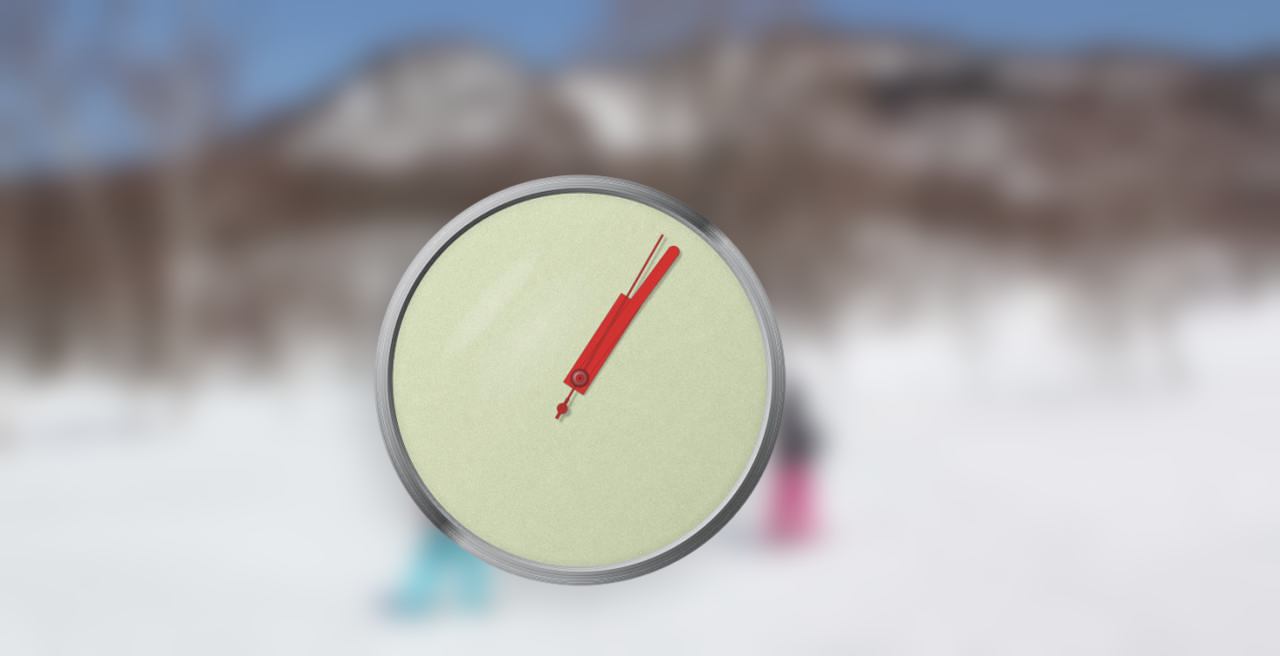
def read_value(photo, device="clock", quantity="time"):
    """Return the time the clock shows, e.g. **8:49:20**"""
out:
**1:06:05**
